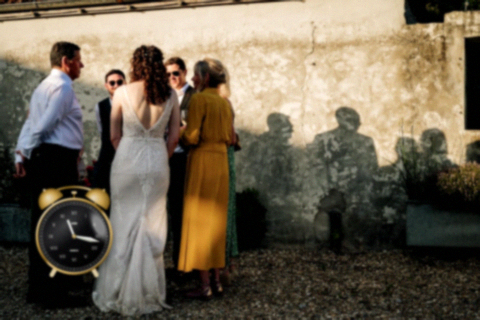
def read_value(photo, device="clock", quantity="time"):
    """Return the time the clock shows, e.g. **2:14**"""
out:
**11:17**
